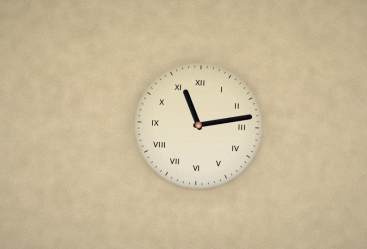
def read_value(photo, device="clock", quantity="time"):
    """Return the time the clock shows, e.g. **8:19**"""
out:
**11:13**
